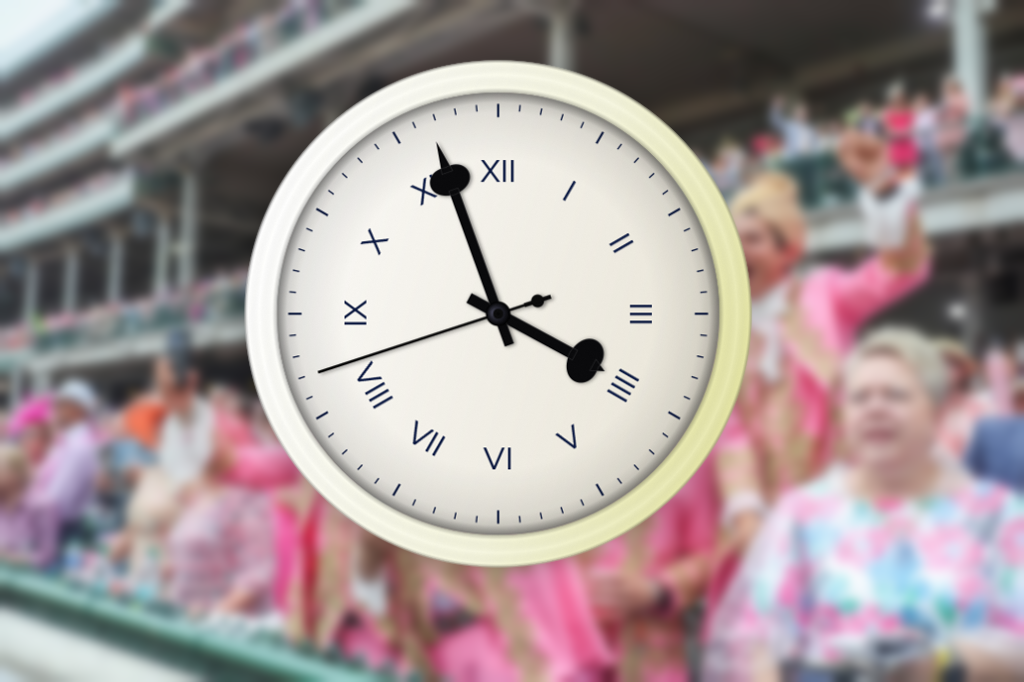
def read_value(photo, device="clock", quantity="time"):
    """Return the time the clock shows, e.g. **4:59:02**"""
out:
**3:56:42**
